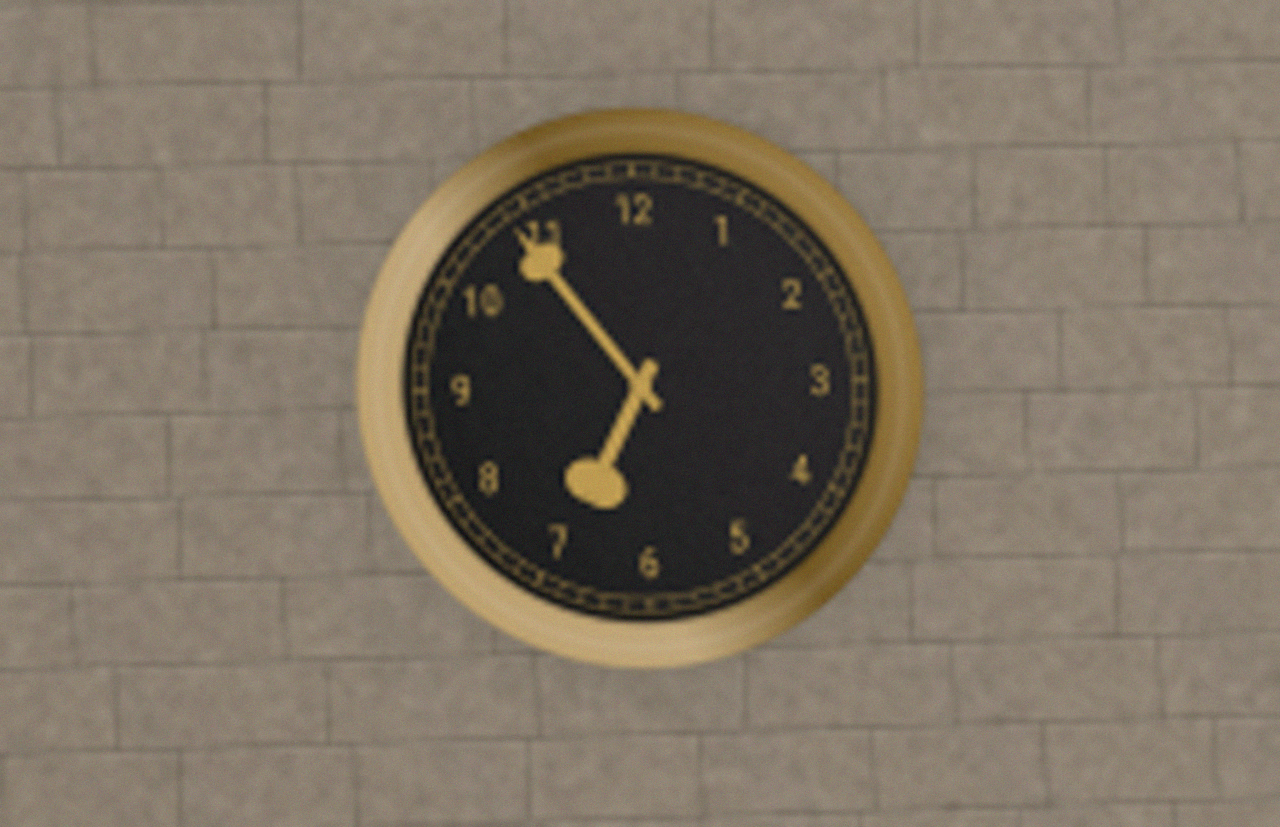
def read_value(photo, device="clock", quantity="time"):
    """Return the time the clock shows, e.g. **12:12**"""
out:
**6:54**
